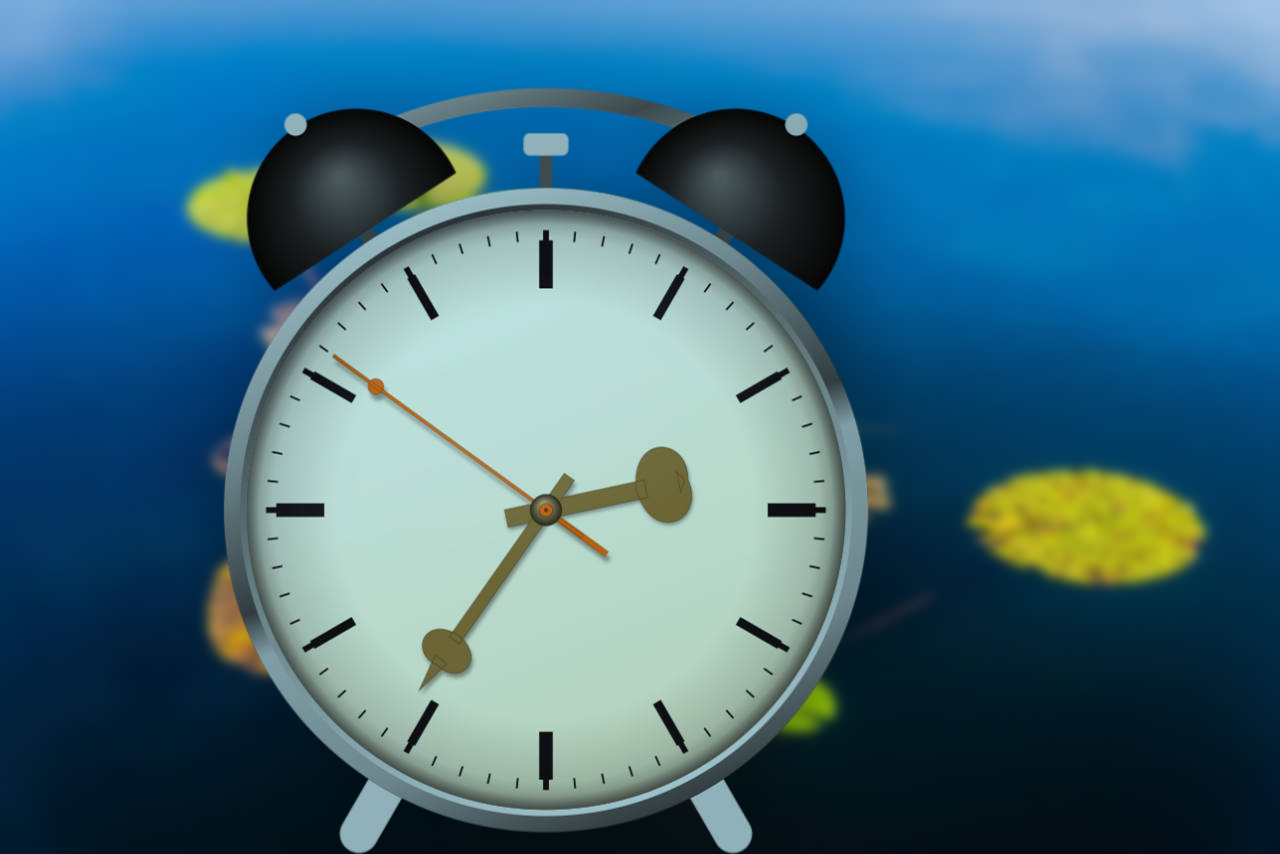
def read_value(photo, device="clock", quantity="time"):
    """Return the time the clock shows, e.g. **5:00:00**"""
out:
**2:35:51**
